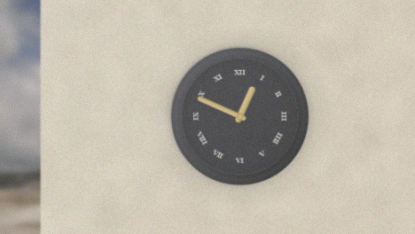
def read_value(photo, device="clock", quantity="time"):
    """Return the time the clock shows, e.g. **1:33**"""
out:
**12:49**
